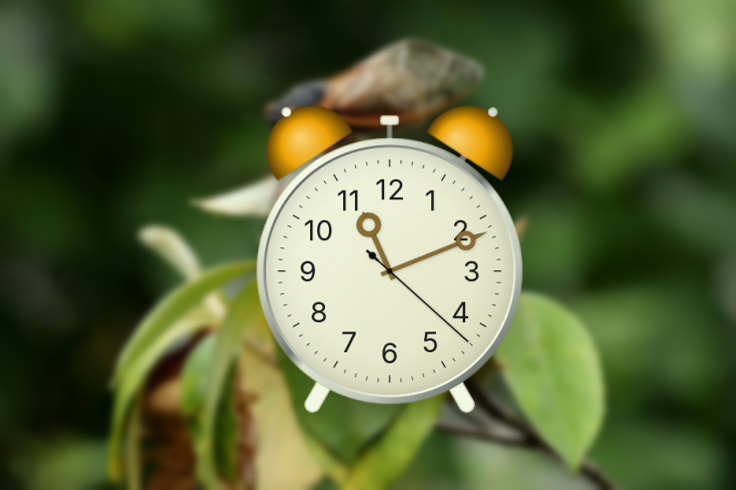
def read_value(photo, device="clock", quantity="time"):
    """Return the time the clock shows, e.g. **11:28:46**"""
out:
**11:11:22**
